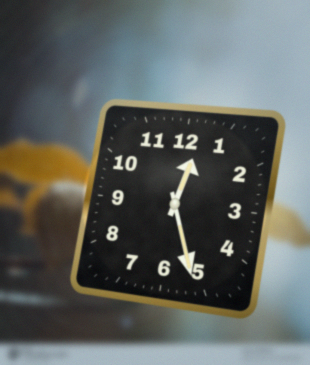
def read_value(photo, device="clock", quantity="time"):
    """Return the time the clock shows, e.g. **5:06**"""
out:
**12:26**
